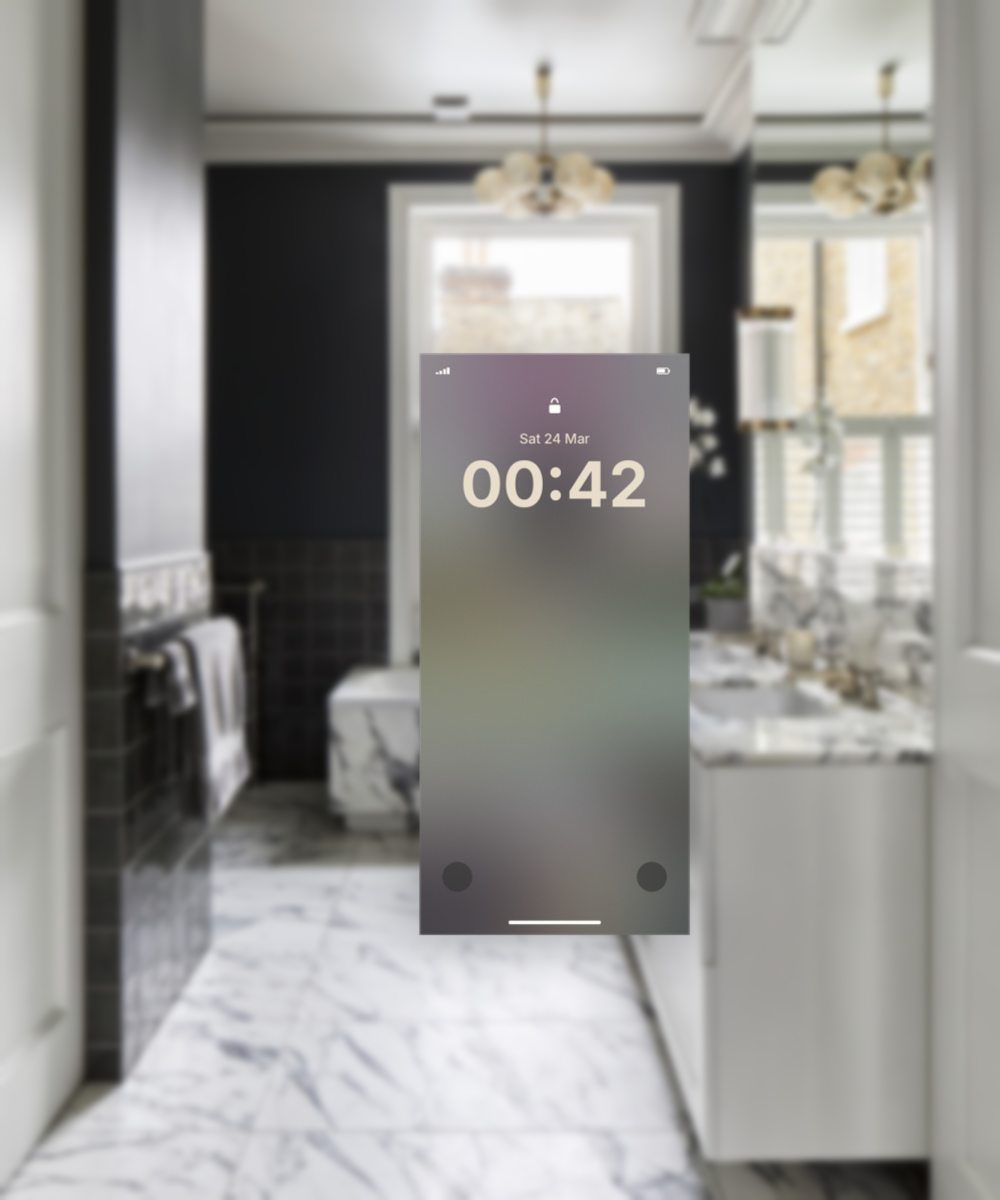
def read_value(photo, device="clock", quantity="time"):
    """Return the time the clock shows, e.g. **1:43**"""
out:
**0:42**
